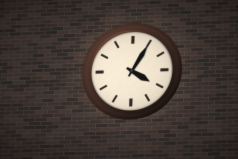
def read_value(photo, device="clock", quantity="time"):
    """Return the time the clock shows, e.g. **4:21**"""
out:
**4:05**
